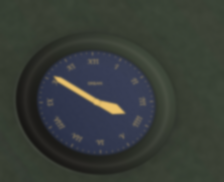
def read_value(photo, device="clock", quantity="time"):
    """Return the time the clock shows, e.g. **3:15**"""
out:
**3:51**
